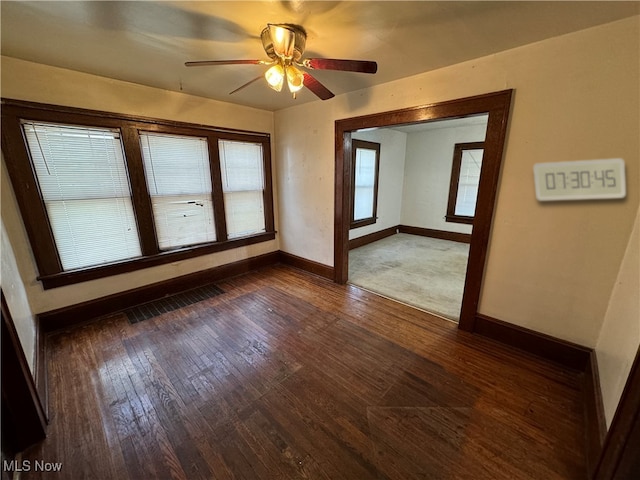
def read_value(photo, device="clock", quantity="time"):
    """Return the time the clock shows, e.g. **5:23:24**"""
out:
**7:30:45**
